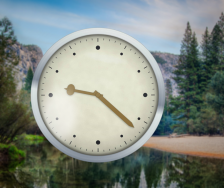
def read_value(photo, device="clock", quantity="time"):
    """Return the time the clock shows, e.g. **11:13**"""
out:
**9:22**
